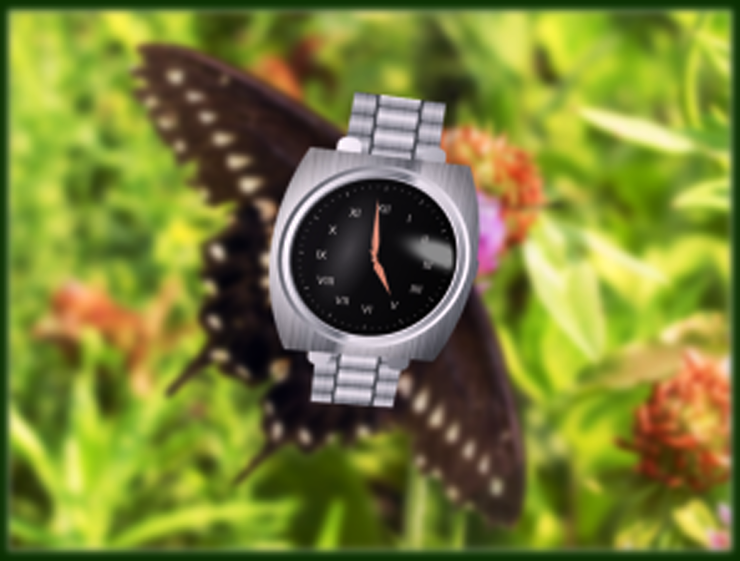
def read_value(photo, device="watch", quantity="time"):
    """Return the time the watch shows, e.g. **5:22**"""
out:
**4:59**
